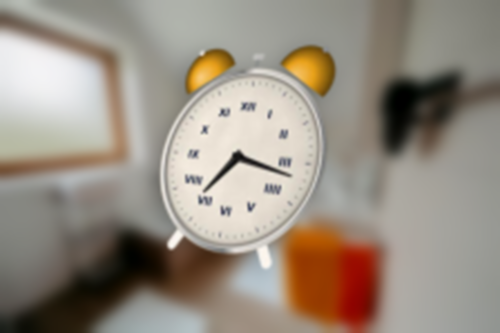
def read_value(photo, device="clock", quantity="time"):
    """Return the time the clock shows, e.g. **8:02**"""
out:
**7:17**
